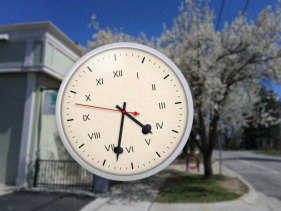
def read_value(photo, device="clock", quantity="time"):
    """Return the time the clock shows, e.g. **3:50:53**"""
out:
**4:32:48**
